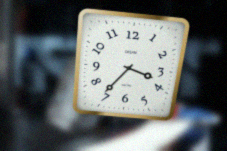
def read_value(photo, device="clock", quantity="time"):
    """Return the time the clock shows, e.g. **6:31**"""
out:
**3:36**
